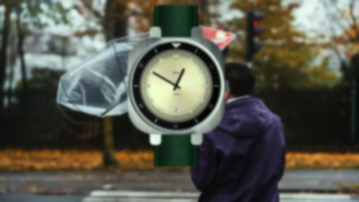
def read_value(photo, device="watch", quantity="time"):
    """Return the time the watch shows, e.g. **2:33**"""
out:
**12:50**
